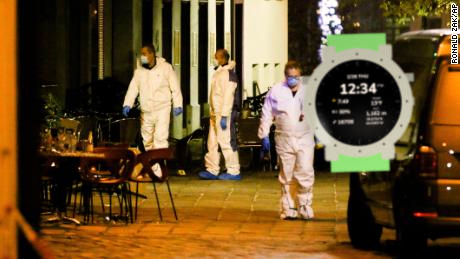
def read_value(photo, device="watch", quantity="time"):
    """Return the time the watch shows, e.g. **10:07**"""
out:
**12:34**
